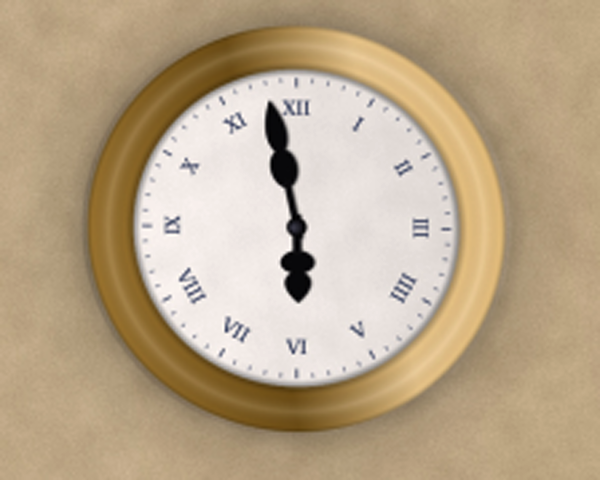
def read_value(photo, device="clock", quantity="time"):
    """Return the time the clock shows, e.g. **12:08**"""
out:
**5:58**
